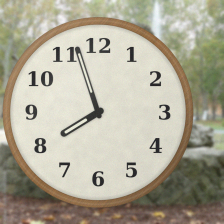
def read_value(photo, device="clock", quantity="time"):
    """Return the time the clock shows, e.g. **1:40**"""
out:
**7:57**
